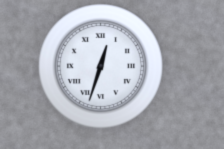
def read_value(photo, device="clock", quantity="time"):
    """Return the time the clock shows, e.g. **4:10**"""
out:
**12:33**
